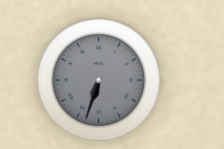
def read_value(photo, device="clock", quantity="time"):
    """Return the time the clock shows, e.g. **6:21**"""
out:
**6:33**
